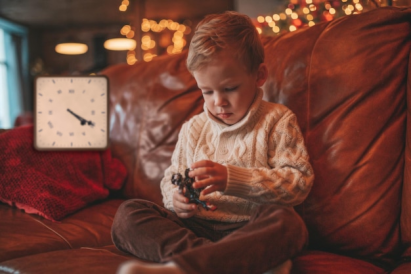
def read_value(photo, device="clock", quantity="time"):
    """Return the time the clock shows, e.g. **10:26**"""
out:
**4:20**
